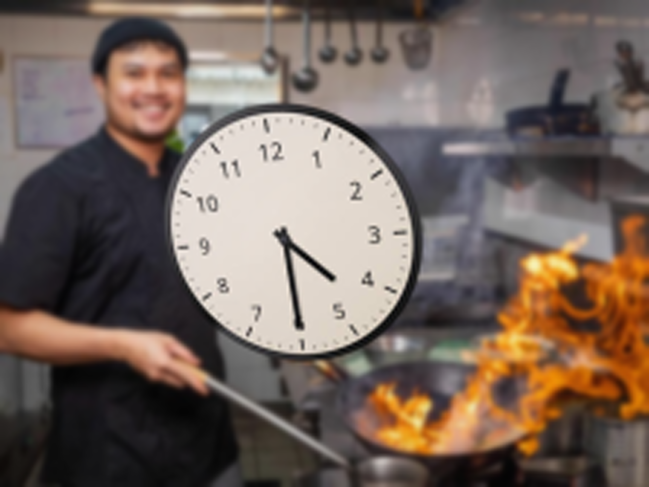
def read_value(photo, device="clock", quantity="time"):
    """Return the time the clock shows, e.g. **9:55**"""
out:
**4:30**
